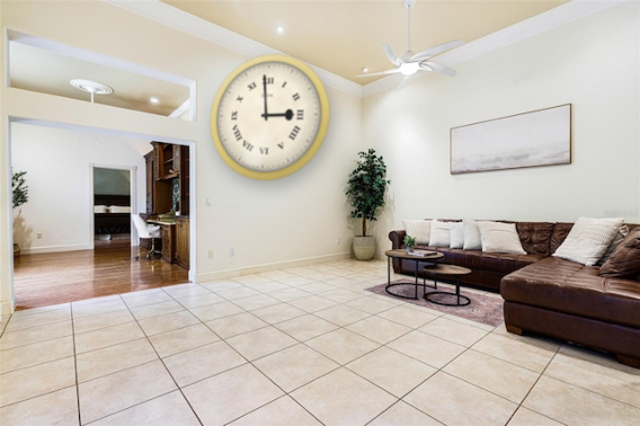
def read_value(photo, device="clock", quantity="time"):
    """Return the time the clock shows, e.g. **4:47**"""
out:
**2:59**
